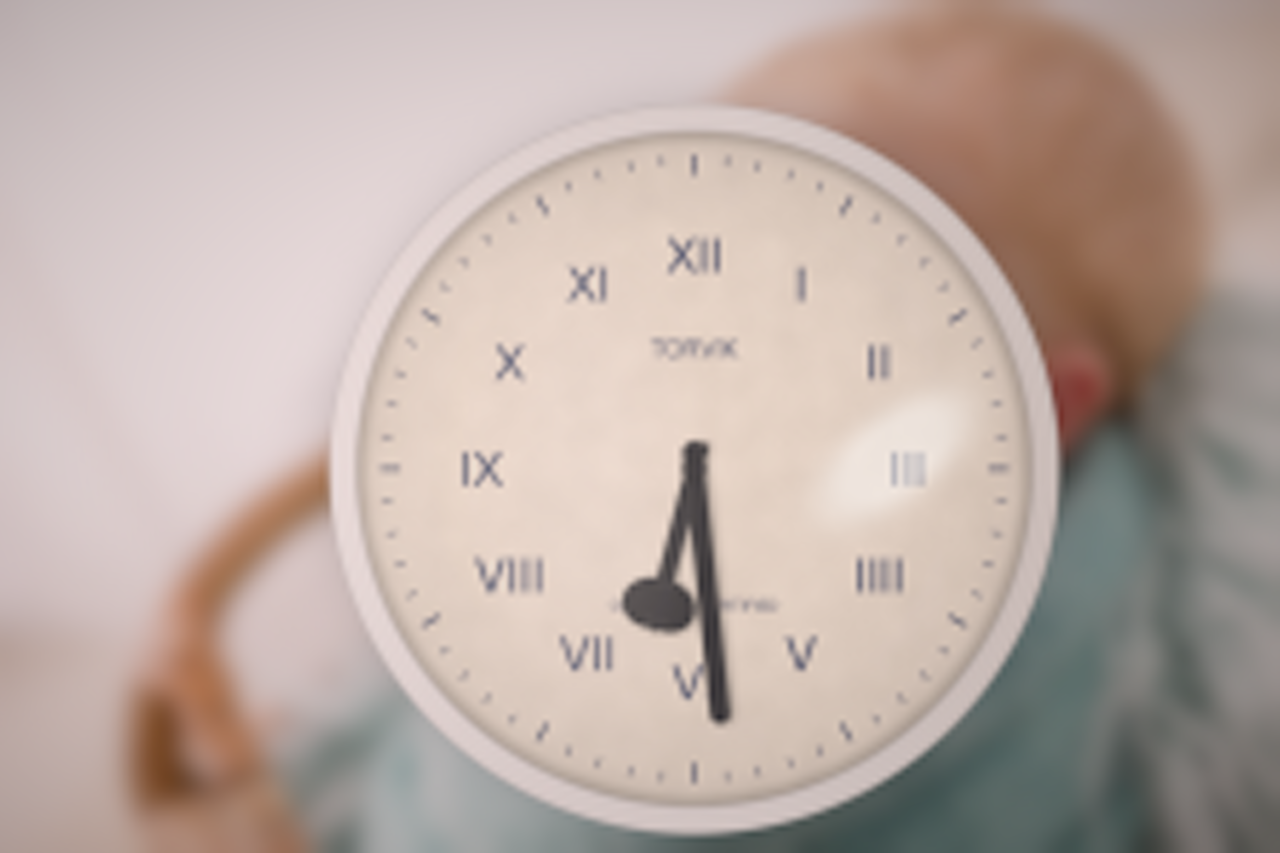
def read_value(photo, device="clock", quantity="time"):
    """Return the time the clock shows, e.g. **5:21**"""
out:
**6:29**
